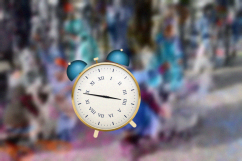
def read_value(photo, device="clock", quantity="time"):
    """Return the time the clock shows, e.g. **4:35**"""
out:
**3:49**
